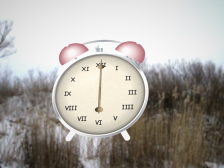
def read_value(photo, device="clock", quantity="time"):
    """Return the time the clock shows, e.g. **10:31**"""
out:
**6:00**
